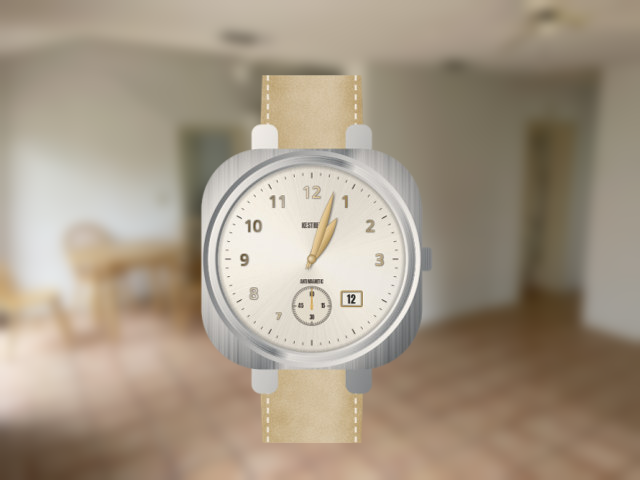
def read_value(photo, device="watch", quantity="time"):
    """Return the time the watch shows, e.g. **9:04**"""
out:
**1:03**
